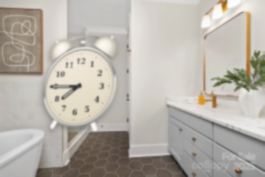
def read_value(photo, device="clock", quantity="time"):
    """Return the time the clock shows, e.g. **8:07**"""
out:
**7:45**
